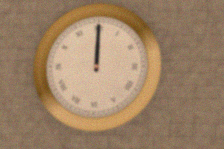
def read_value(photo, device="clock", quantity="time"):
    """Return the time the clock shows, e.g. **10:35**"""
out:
**12:00**
